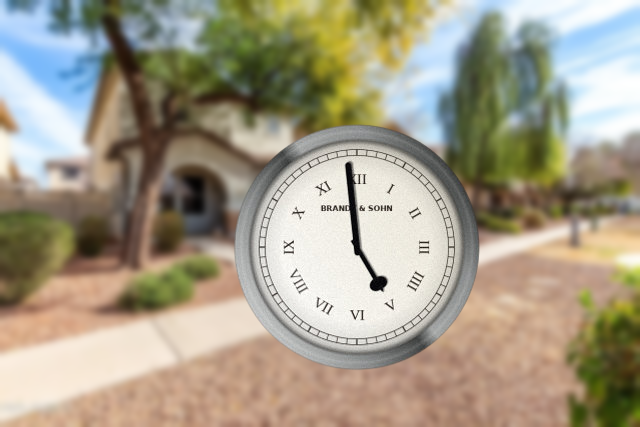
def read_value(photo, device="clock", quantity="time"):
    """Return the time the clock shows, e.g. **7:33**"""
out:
**4:59**
